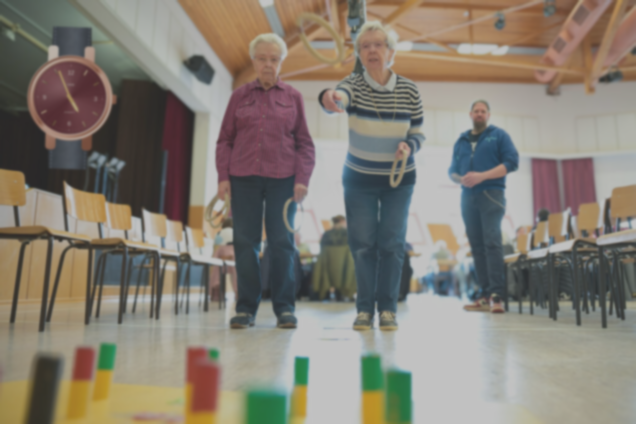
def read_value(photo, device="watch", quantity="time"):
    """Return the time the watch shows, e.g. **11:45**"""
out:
**4:56**
